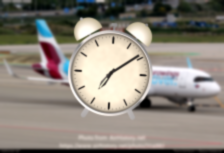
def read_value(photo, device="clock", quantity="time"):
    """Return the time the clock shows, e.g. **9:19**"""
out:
**7:09**
